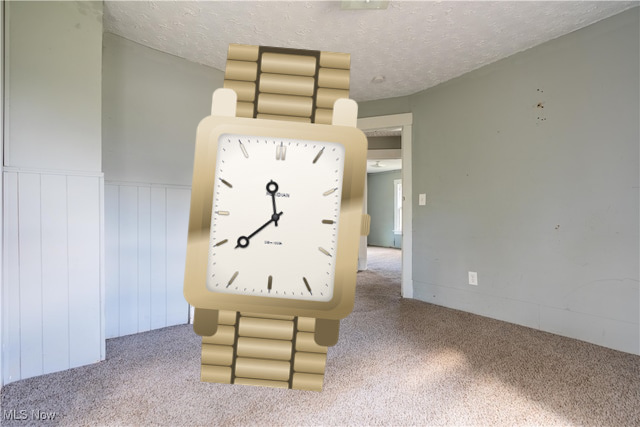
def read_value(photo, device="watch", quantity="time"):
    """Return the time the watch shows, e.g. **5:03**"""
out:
**11:38**
